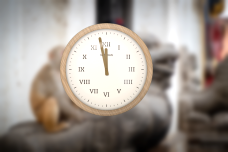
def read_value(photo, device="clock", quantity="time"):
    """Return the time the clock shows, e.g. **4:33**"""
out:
**11:58**
